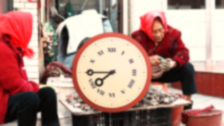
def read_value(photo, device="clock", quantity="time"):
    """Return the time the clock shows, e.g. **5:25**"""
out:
**7:45**
